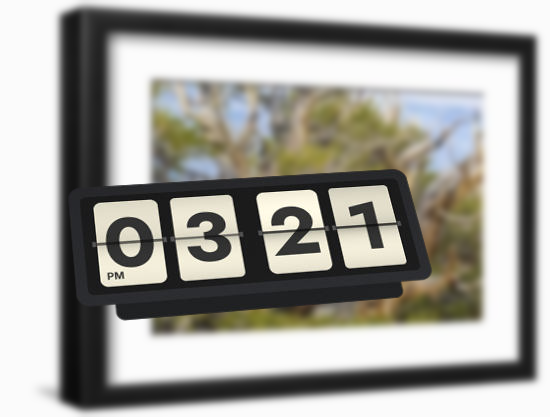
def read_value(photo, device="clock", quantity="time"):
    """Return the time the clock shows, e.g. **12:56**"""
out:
**3:21**
